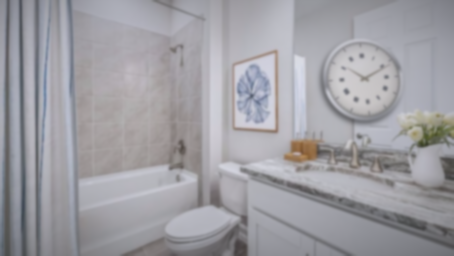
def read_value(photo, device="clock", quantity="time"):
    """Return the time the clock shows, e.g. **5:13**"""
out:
**10:11**
